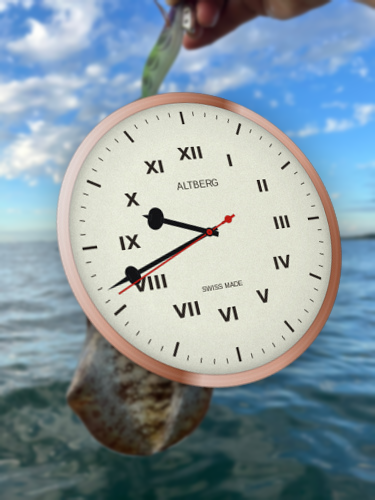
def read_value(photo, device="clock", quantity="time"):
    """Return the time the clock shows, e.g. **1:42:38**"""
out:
**9:41:41**
